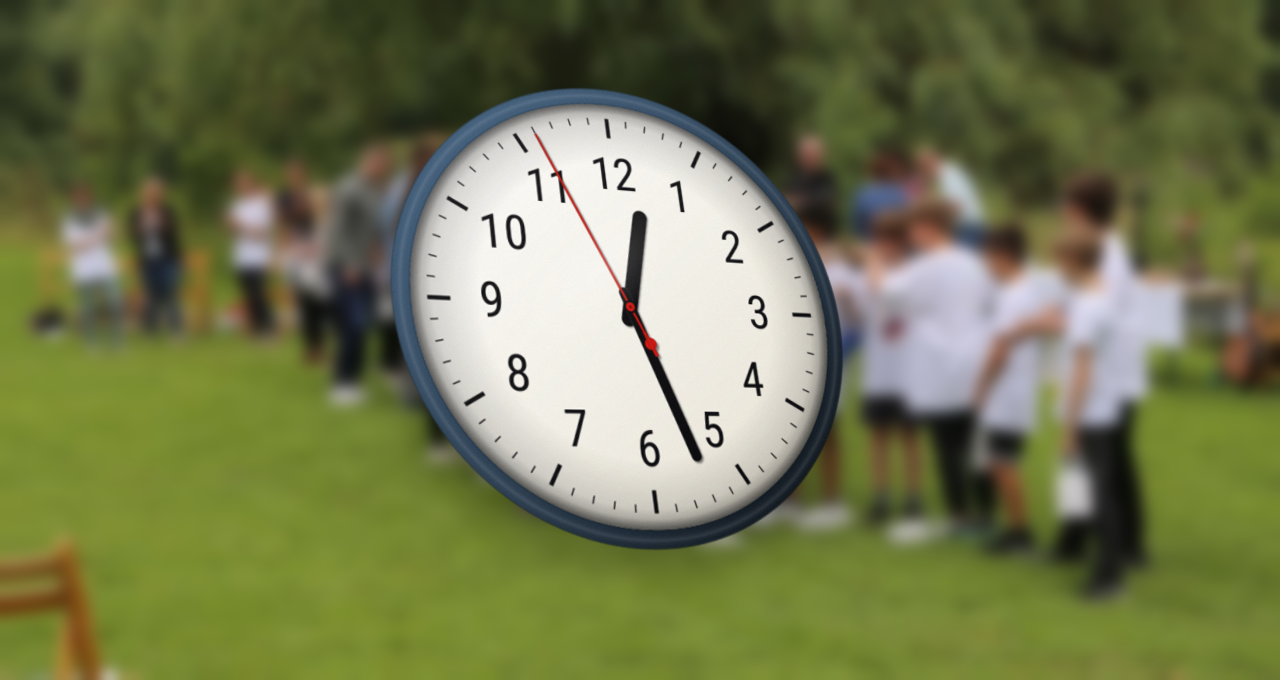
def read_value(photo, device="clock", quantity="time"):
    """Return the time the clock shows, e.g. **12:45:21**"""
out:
**12:26:56**
